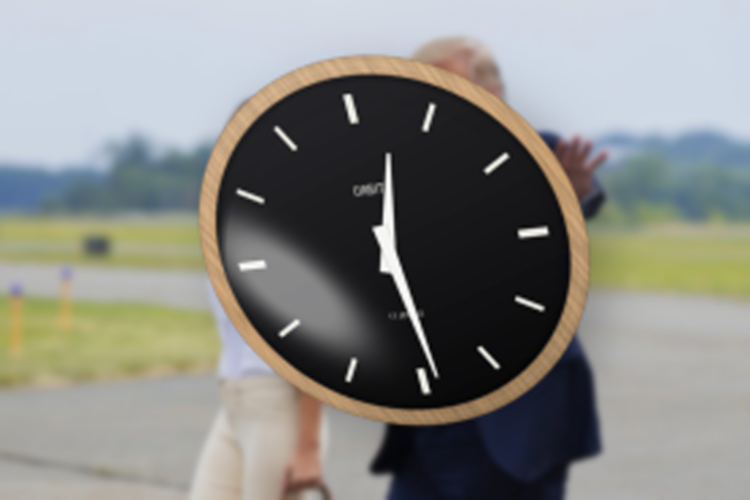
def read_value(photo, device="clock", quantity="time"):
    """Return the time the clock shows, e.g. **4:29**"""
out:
**12:29**
